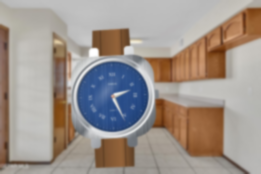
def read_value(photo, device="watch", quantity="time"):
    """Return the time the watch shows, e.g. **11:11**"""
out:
**2:26**
